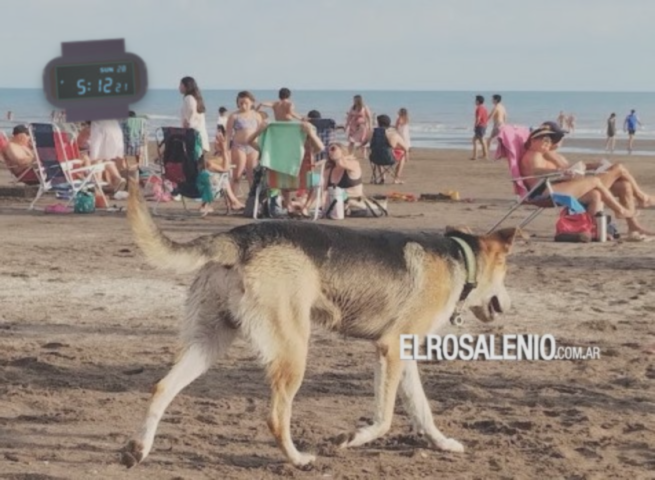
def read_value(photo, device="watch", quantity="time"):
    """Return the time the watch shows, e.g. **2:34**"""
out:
**5:12**
